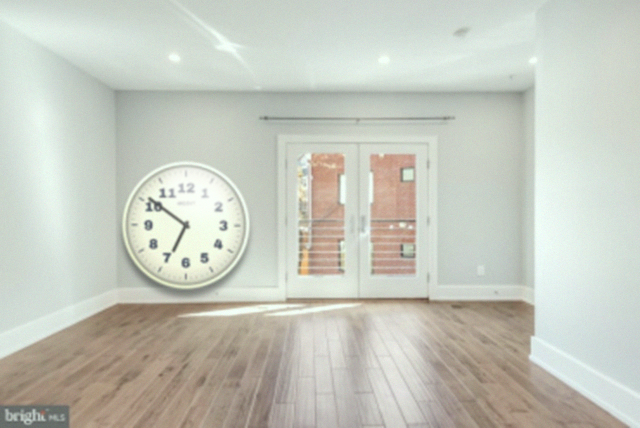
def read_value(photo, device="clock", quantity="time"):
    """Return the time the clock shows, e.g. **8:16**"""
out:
**6:51**
